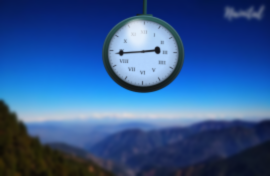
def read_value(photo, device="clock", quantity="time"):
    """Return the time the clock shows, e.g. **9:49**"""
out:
**2:44**
